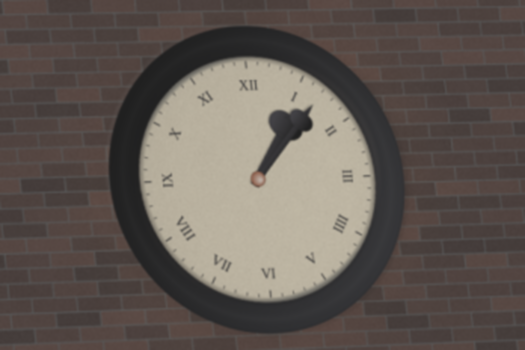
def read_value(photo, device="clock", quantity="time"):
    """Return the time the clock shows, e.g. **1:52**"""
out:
**1:07**
